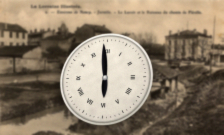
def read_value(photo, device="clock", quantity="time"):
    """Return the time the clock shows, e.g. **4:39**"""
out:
**5:59**
